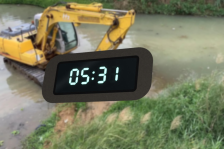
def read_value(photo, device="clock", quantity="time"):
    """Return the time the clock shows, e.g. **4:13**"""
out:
**5:31**
